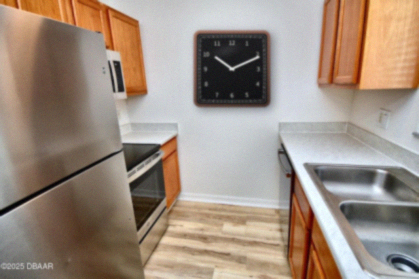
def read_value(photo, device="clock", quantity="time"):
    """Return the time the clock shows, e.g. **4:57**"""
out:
**10:11**
